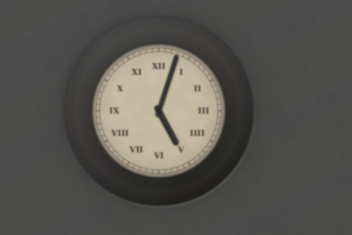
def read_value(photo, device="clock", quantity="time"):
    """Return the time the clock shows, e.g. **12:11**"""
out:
**5:03**
